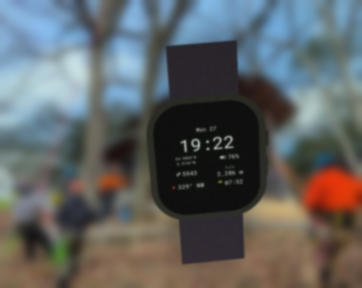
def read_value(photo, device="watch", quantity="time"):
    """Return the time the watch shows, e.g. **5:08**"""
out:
**19:22**
